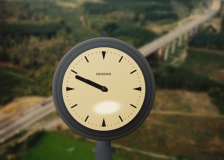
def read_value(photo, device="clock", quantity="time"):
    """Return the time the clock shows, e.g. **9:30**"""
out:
**9:49**
